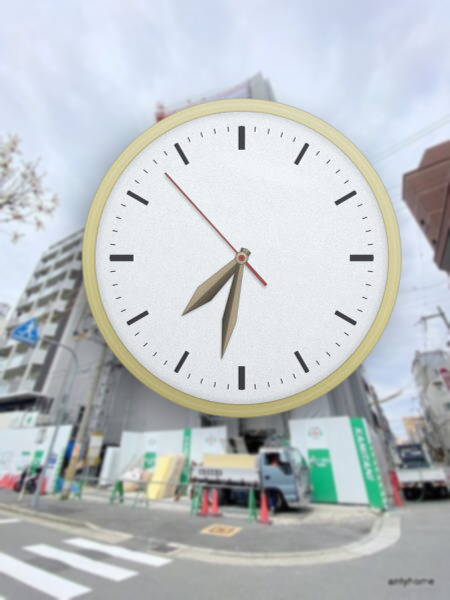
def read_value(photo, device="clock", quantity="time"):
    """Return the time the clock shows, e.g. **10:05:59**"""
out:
**7:31:53**
